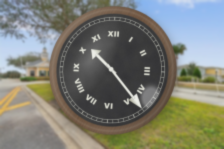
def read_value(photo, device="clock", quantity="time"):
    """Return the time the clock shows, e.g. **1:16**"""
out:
**10:23**
